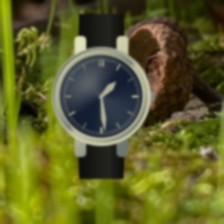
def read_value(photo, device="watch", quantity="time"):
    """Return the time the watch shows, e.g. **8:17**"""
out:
**1:29**
